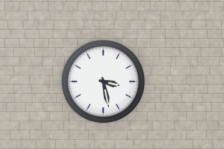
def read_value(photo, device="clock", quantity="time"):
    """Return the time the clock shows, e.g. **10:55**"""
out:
**3:28**
